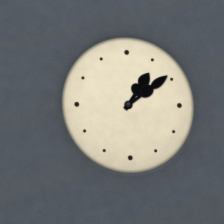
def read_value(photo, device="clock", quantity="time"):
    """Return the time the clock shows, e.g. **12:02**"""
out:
**1:09**
